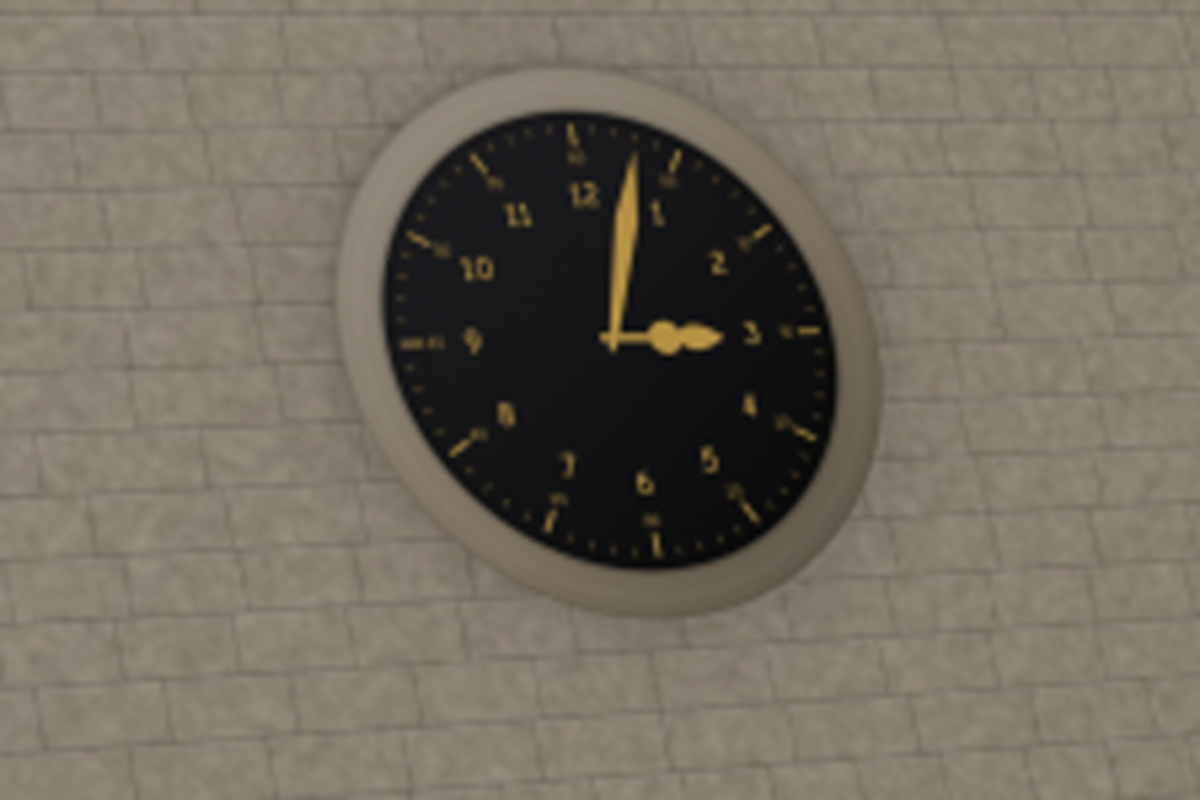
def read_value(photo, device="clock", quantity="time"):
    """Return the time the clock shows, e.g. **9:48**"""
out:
**3:03**
